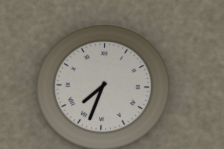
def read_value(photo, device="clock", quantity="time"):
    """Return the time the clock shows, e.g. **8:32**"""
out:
**7:33**
